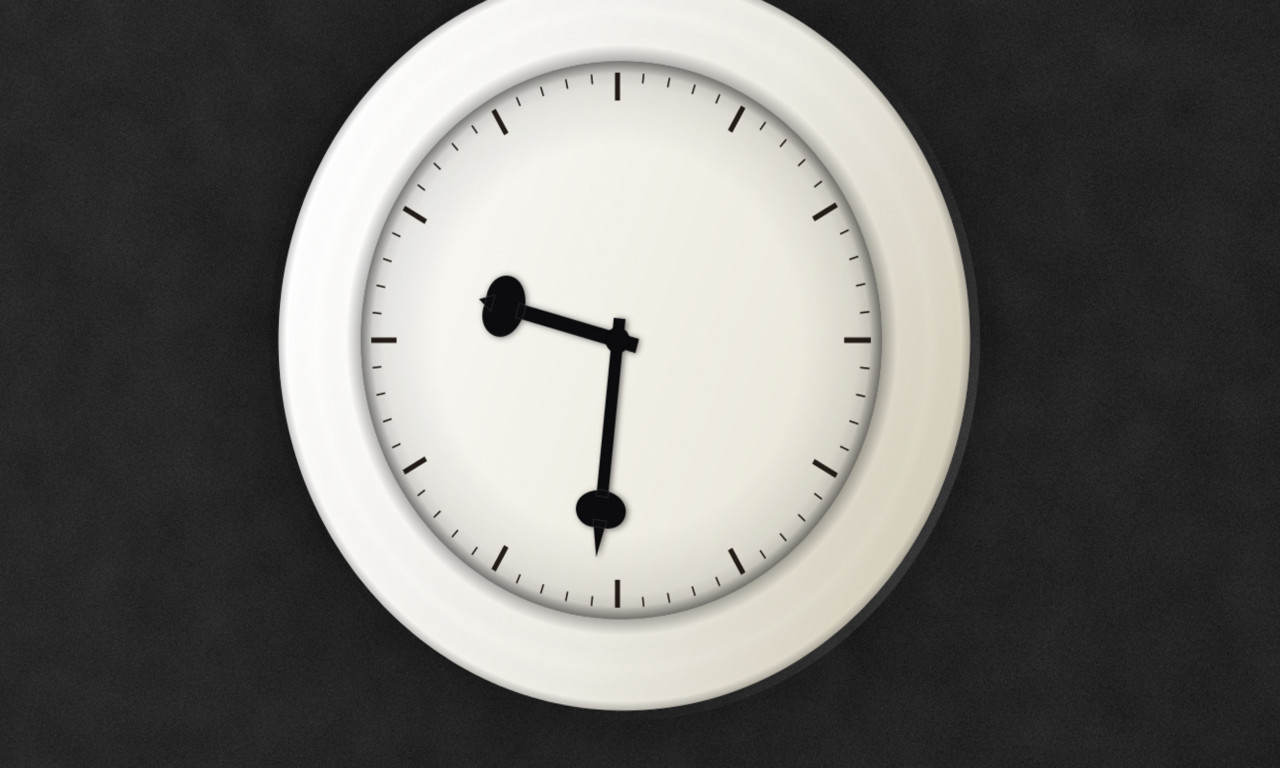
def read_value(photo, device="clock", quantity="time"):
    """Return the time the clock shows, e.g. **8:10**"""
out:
**9:31**
